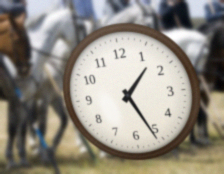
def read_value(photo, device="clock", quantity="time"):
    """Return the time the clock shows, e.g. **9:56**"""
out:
**1:26**
